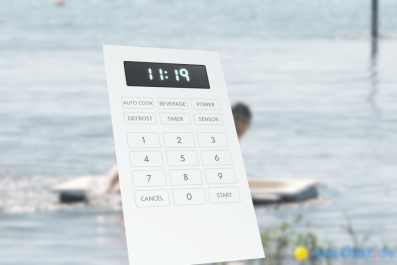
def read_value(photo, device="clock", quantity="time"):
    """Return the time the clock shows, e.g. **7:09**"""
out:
**11:19**
